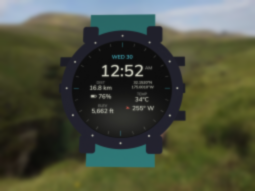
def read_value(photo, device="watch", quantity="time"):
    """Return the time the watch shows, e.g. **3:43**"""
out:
**12:52**
